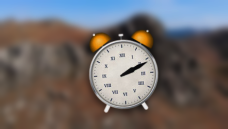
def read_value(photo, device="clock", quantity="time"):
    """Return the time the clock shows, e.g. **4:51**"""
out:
**2:11**
